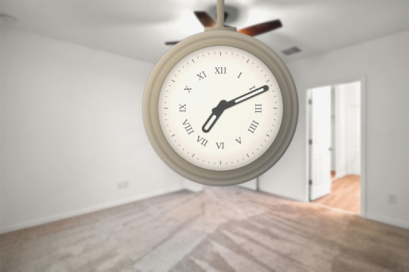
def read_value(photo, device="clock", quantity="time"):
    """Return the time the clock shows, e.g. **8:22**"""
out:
**7:11**
